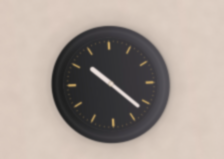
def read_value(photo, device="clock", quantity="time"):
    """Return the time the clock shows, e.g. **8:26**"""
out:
**10:22**
